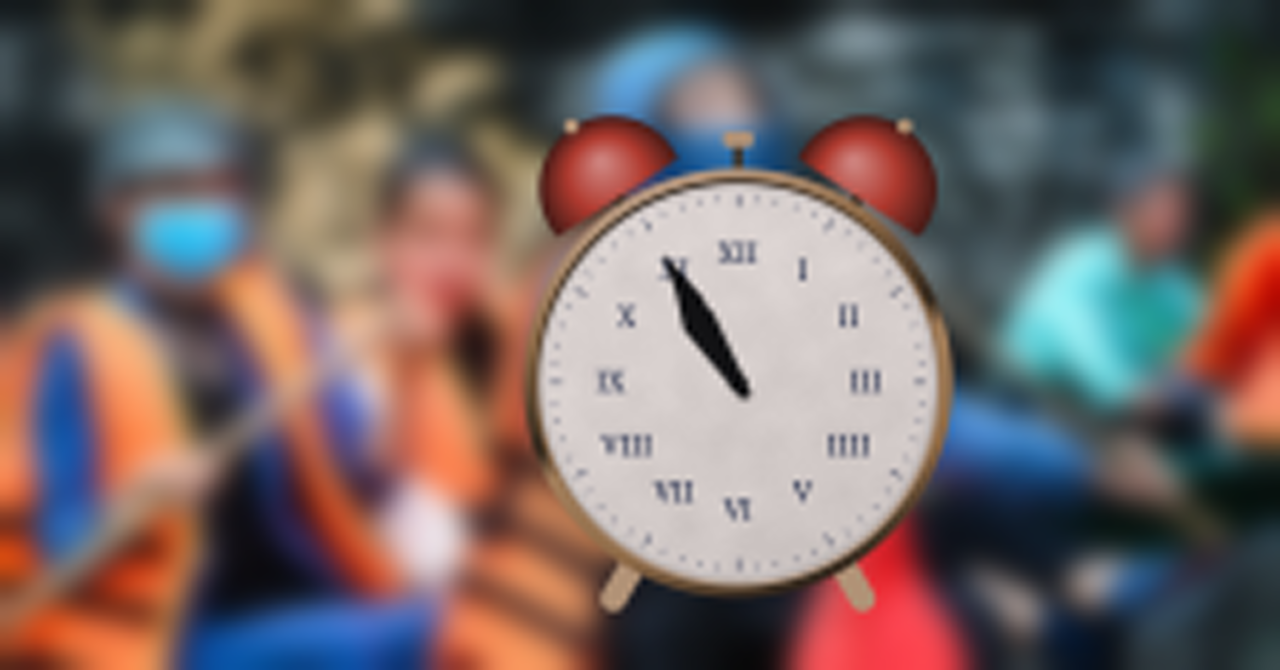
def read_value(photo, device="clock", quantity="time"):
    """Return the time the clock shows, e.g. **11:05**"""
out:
**10:55**
